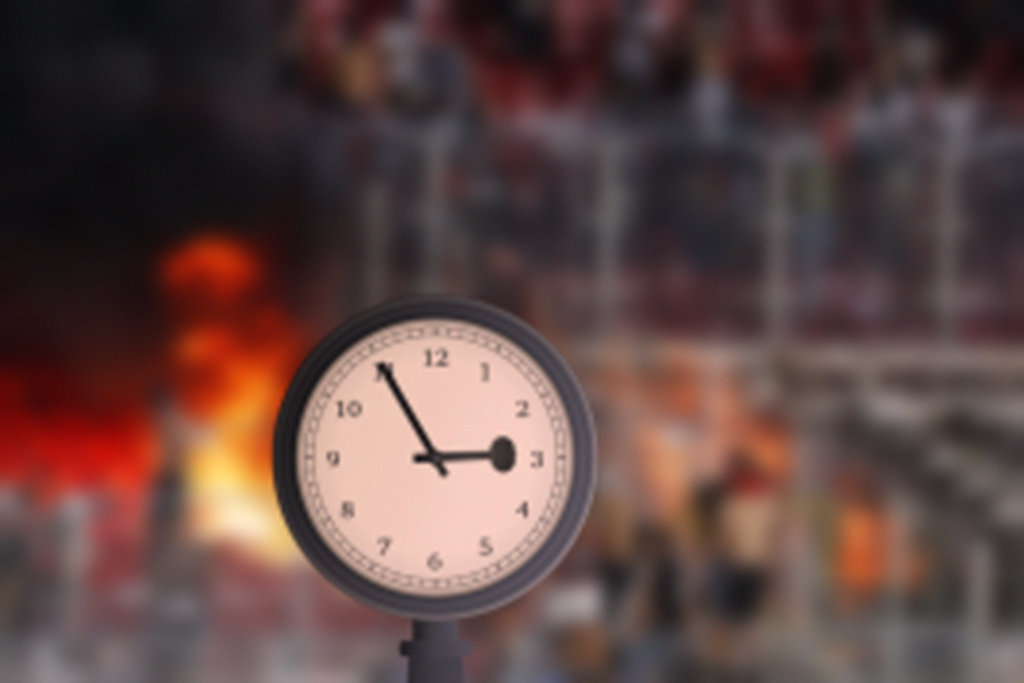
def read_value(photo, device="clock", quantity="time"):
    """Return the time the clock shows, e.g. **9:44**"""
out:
**2:55**
